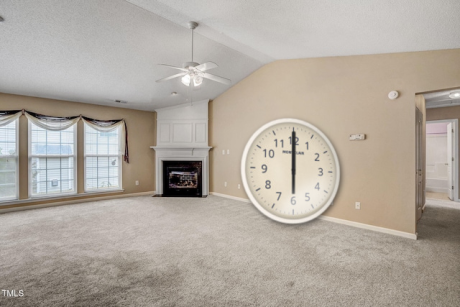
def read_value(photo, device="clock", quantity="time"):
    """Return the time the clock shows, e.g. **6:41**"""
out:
**6:00**
